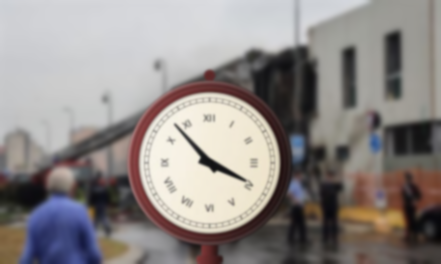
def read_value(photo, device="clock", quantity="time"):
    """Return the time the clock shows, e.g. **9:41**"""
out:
**3:53**
